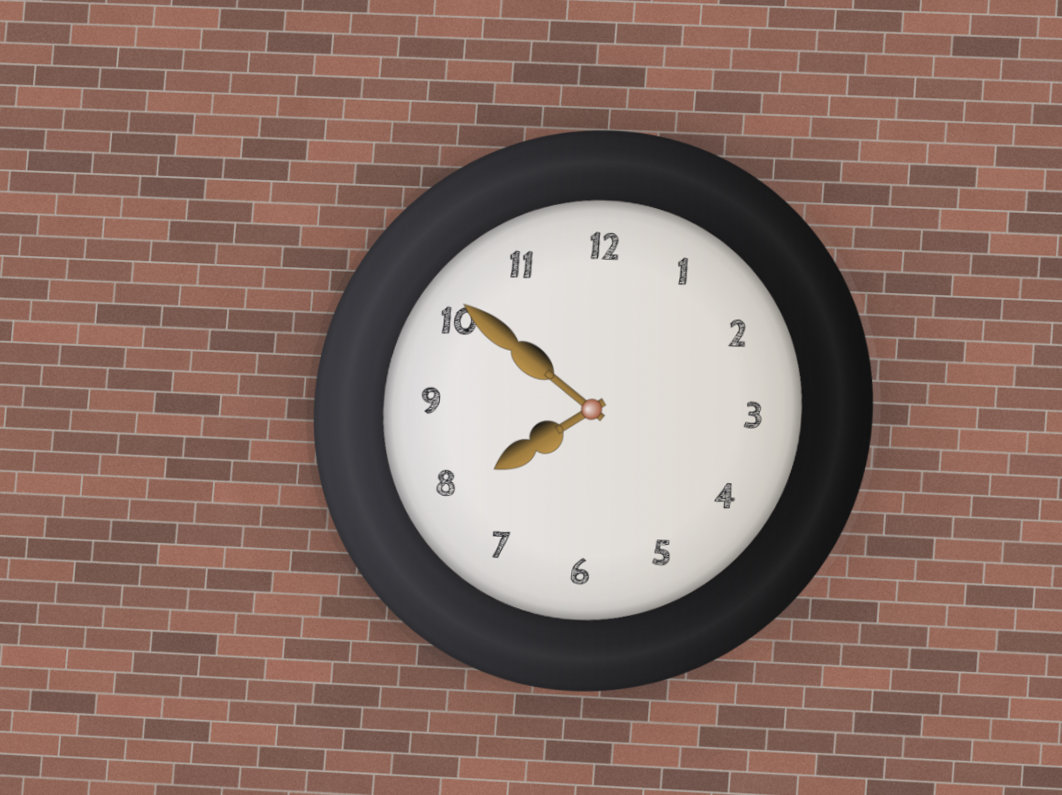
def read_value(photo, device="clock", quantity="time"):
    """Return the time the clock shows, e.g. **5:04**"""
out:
**7:51**
